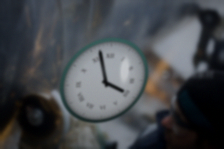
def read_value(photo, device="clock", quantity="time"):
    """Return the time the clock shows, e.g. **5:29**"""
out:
**3:57**
